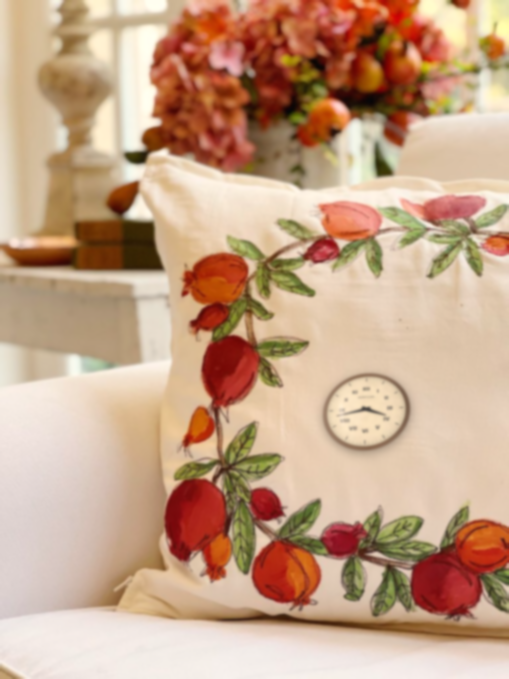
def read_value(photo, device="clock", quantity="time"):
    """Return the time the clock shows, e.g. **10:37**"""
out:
**3:43**
